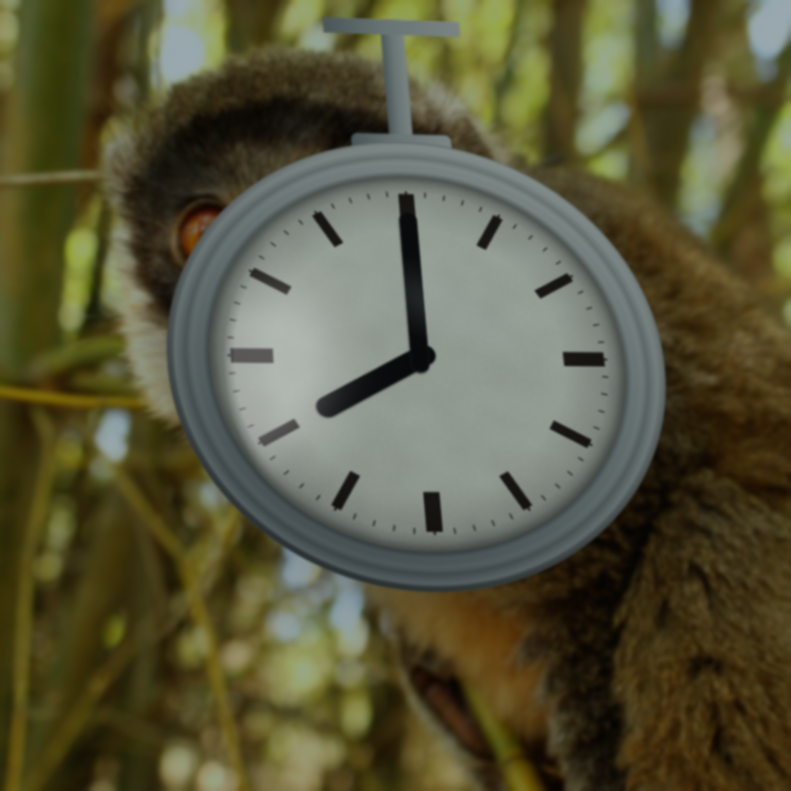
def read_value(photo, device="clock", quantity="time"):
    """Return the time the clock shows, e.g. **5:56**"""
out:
**8:00**
